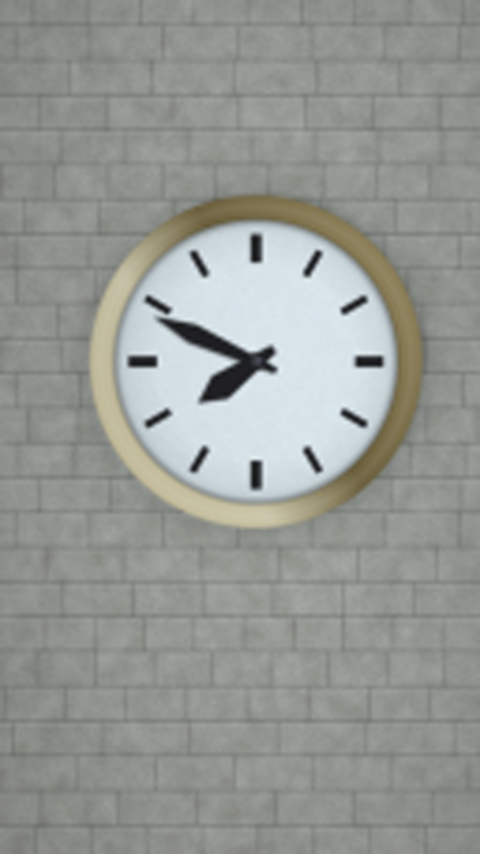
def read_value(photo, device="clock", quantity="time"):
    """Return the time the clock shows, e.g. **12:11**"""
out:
**7:49**
